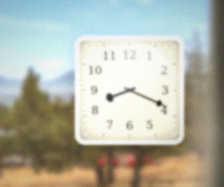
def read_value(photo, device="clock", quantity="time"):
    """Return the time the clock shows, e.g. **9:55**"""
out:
**8:19**
